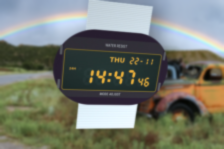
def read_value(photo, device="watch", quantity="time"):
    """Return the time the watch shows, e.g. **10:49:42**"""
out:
**14:47:46**
